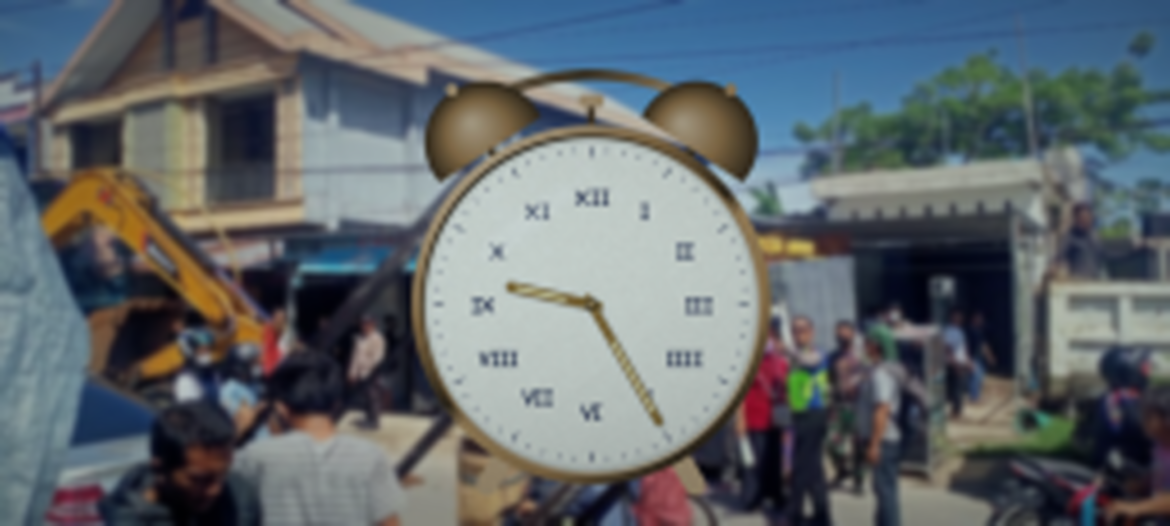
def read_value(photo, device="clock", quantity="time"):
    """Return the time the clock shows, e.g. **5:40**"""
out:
**9:25**
